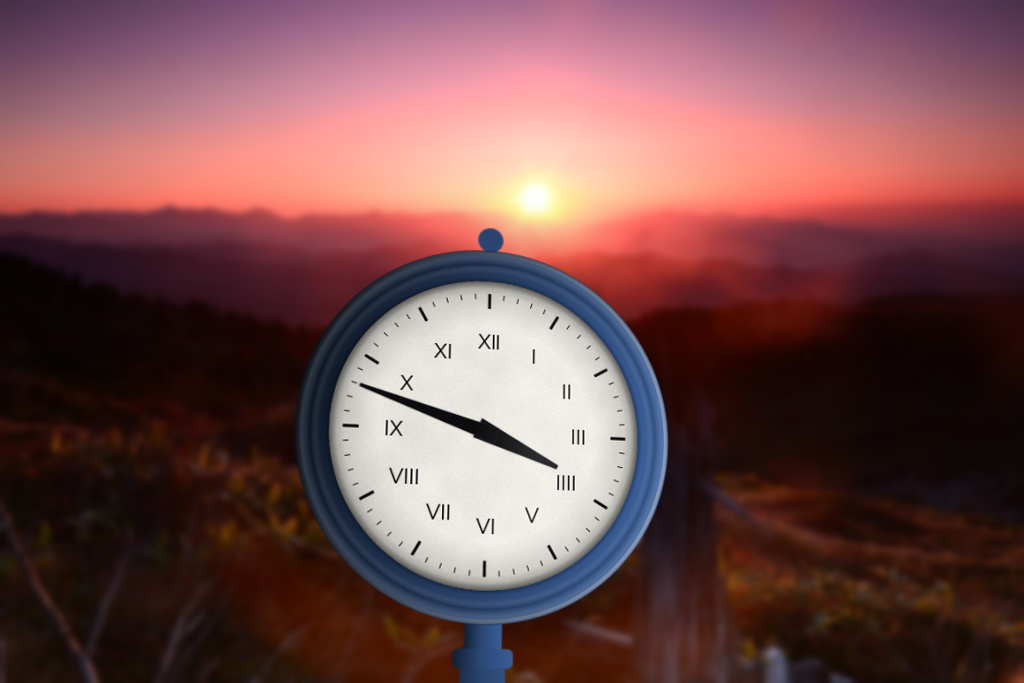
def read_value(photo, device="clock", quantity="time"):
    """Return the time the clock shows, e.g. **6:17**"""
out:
**3:48**
